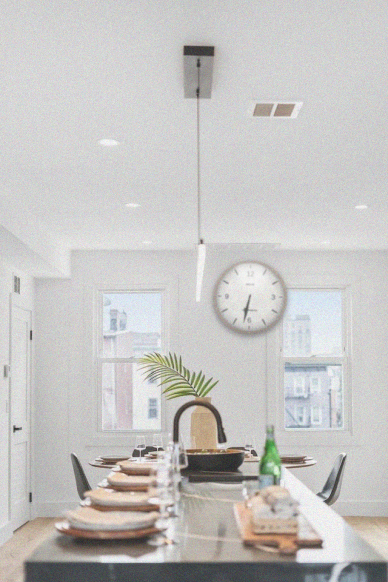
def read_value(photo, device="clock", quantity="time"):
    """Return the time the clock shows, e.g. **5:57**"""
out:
**6:32**
